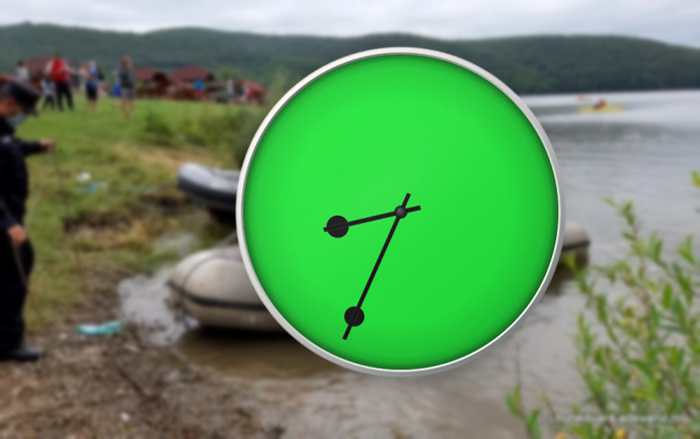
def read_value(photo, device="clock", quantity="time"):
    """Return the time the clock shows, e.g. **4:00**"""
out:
**8:34**
